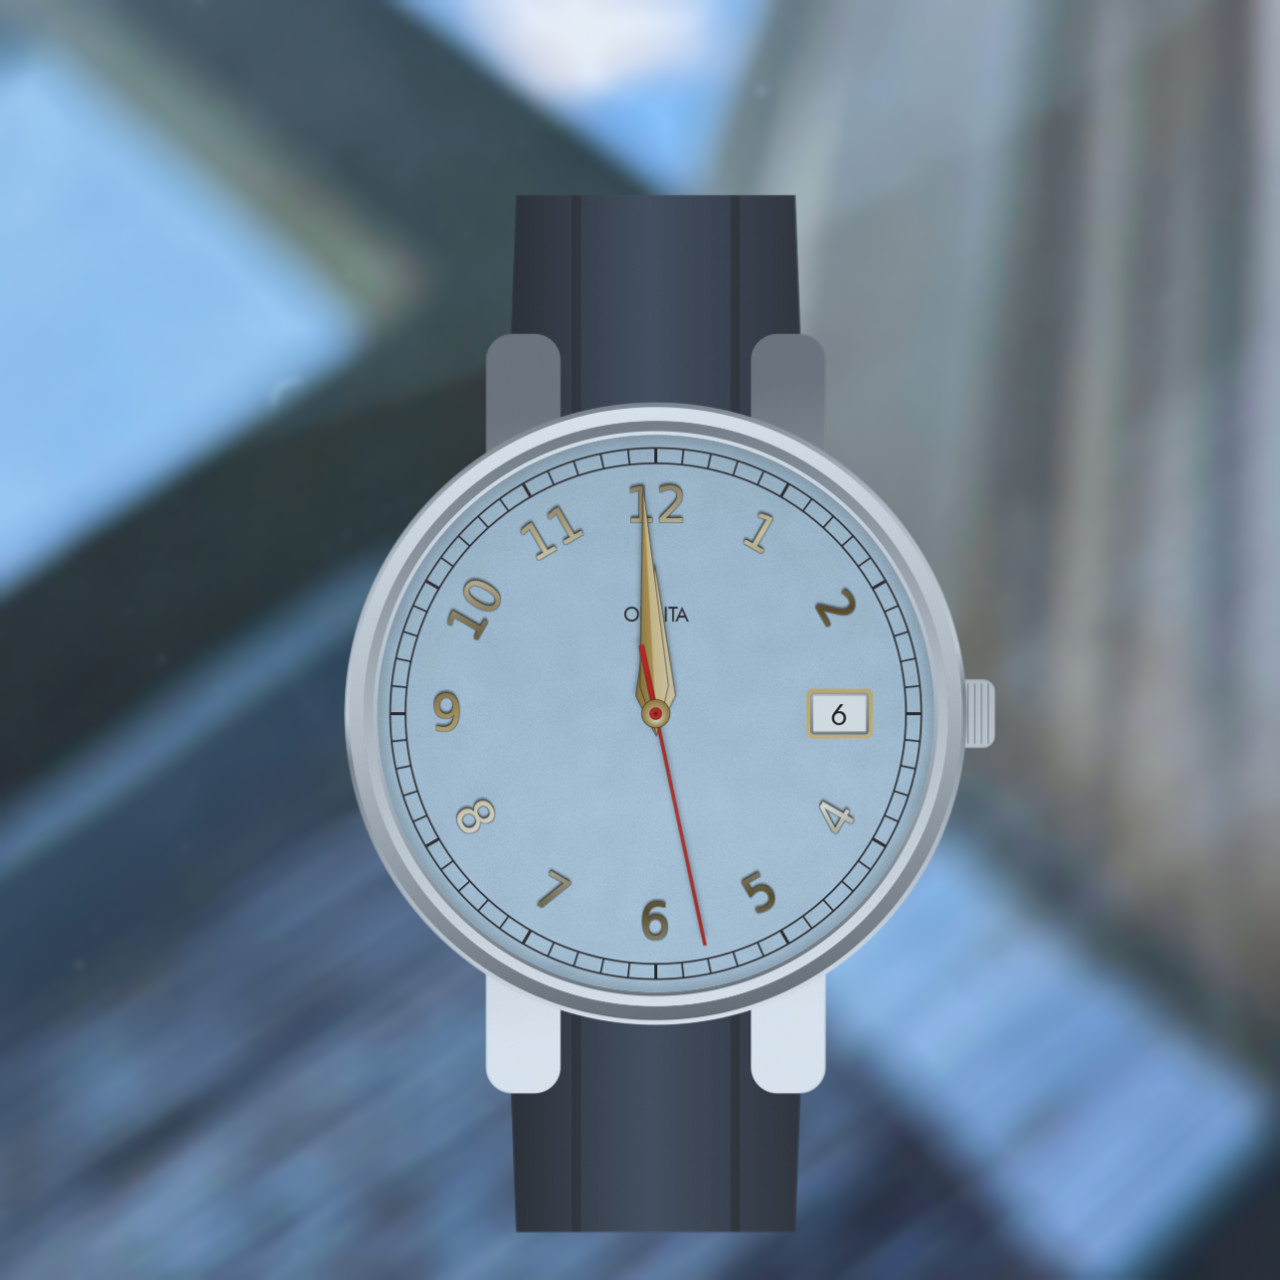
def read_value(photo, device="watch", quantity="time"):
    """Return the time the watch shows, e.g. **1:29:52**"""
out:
**11:59:28**
